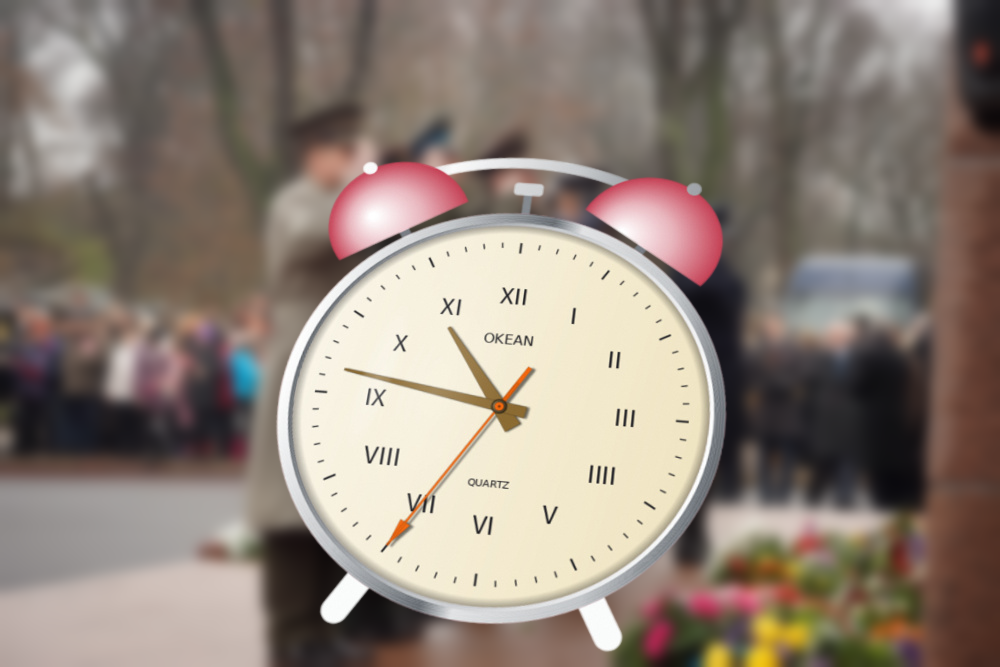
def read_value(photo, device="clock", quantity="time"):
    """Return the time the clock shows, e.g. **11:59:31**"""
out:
**10:46:35**
